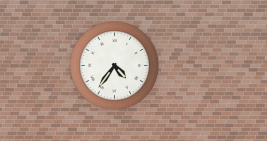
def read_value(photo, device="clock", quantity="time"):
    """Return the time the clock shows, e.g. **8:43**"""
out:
**4:36**
